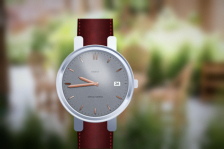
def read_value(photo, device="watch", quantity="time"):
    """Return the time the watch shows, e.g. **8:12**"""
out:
**9:44**
